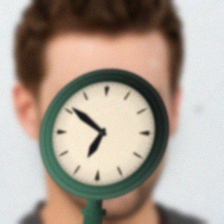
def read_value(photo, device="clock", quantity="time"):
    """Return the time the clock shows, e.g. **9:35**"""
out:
**6:51**
